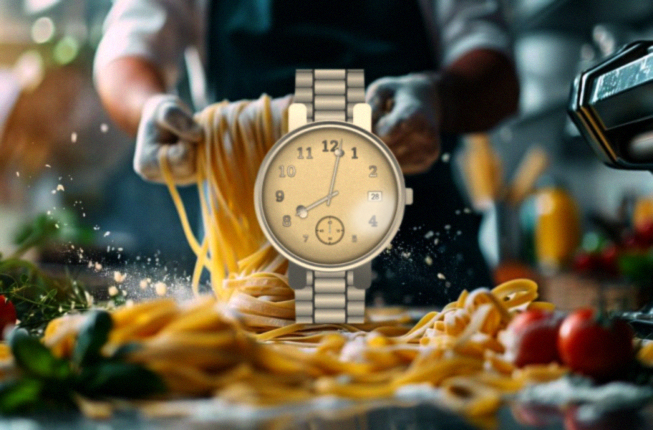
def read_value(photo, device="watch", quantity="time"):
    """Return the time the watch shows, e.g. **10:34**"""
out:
**8:02**
